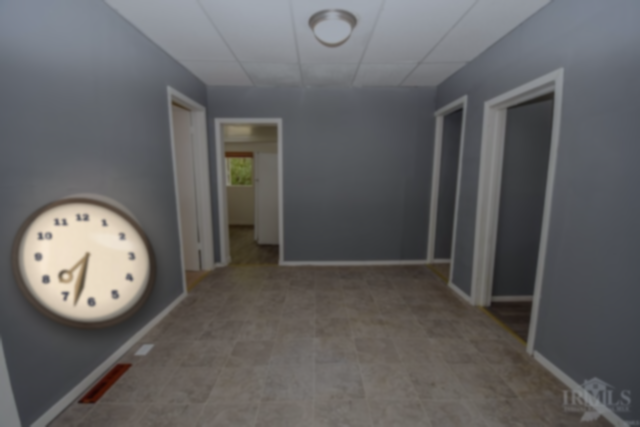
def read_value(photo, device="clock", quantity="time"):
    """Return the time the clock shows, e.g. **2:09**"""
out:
**7:33**
